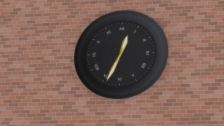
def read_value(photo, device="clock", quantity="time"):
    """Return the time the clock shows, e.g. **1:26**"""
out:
**12:34**
